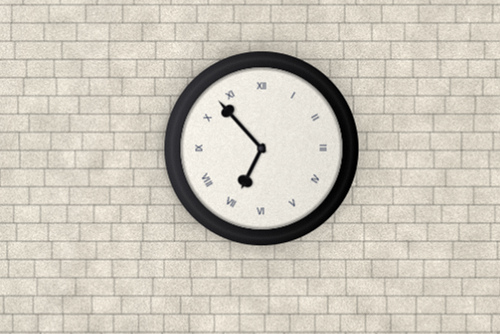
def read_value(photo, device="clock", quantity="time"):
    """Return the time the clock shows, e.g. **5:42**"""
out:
**6:53**
